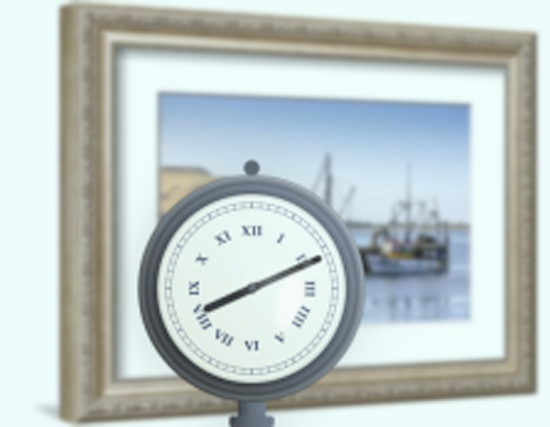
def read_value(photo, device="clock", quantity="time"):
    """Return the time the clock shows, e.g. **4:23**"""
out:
**8:11**
